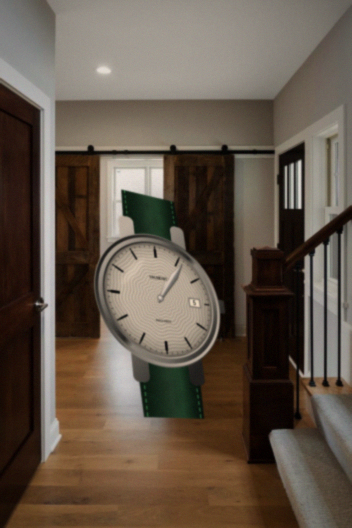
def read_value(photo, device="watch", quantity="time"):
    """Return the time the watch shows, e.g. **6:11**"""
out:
**1:06**
